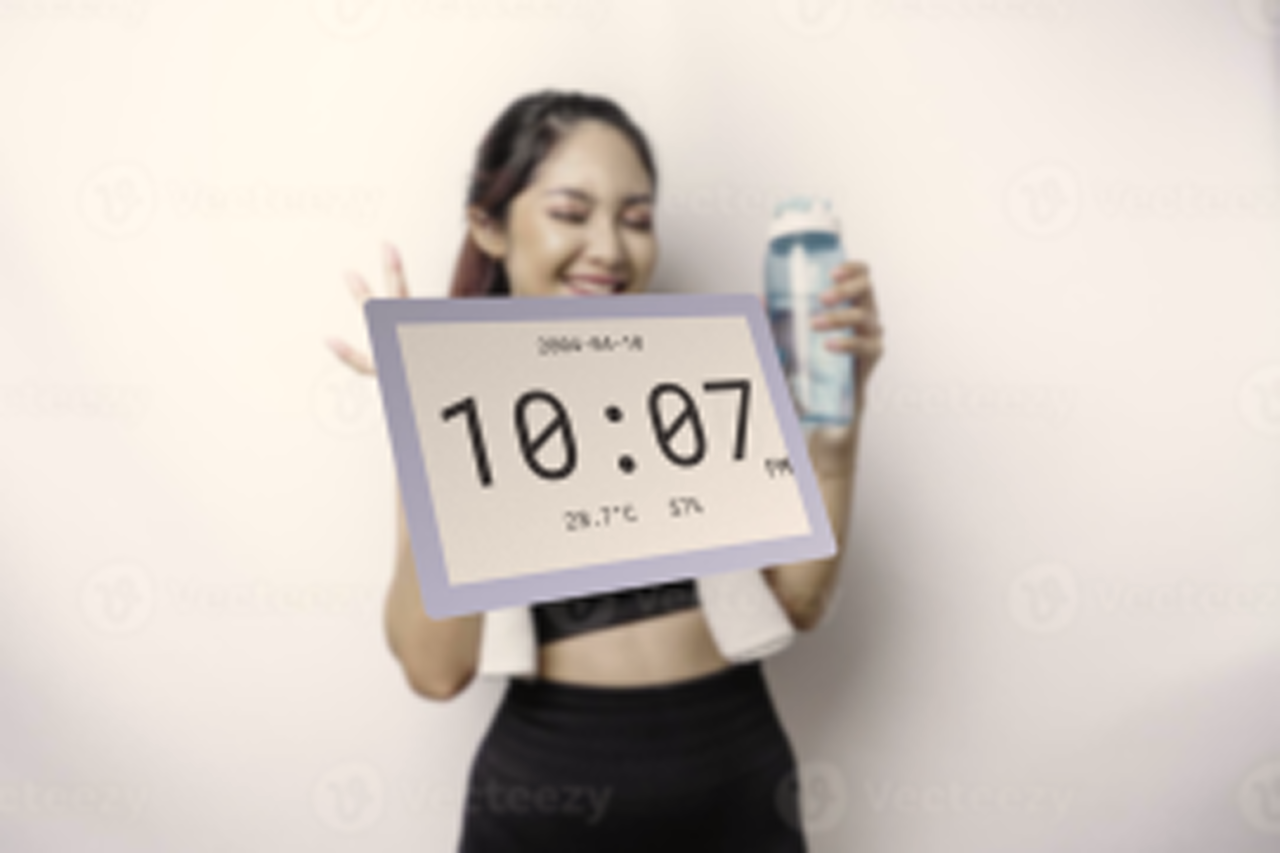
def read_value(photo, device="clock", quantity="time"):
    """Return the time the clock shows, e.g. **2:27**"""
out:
**10:07**
